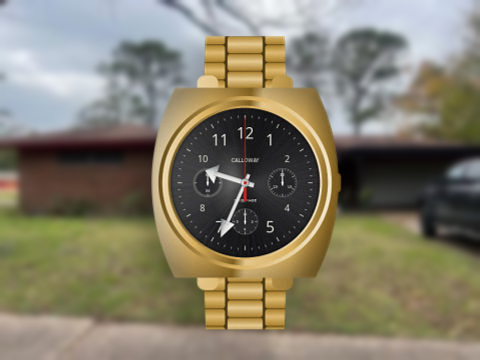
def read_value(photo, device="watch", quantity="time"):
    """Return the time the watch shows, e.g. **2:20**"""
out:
**9:34**
